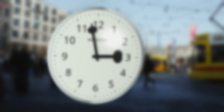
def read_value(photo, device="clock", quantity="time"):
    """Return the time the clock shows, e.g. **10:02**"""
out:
**2:58**
